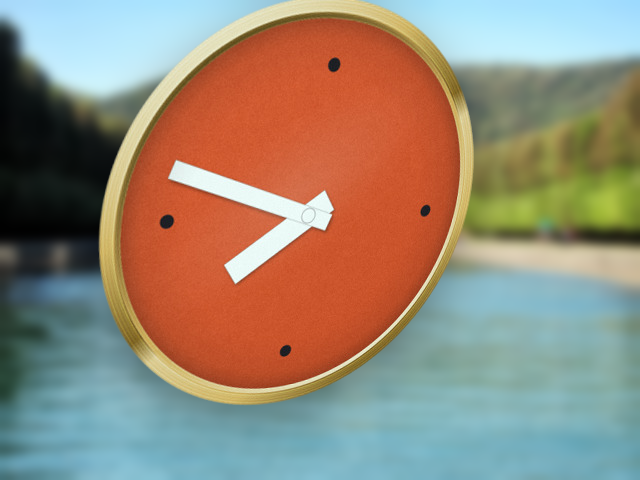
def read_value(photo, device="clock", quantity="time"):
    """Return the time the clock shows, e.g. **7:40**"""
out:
**7:48**
